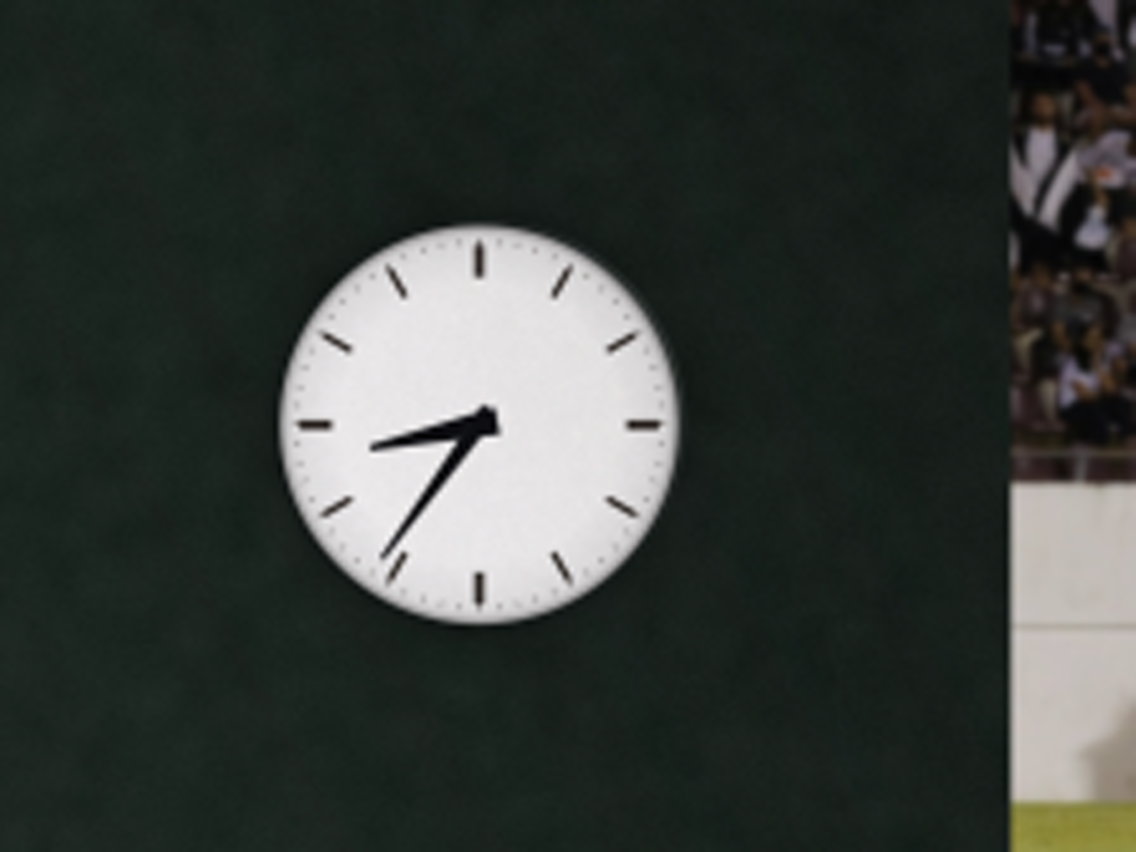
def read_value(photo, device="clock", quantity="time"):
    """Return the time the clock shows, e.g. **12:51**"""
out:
**8:36**
